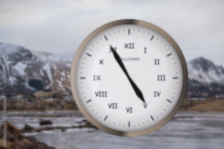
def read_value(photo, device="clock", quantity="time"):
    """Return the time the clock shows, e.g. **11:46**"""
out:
**4:55**
